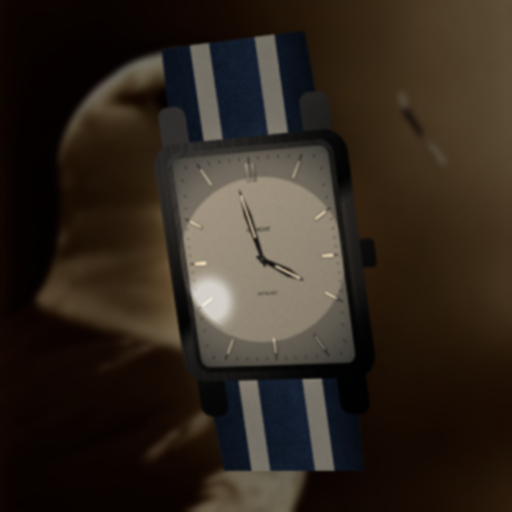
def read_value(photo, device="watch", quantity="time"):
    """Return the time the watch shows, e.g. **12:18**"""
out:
**3:58**
